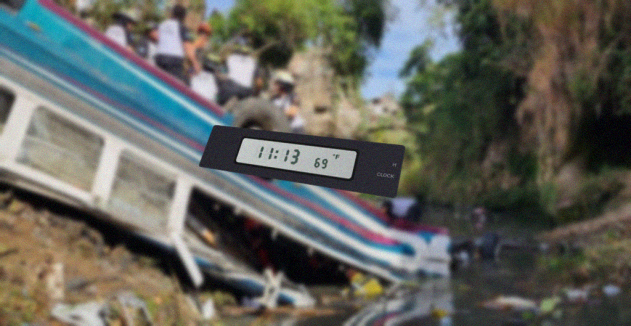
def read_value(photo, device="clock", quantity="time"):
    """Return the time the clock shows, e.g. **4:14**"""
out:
**11:13**
